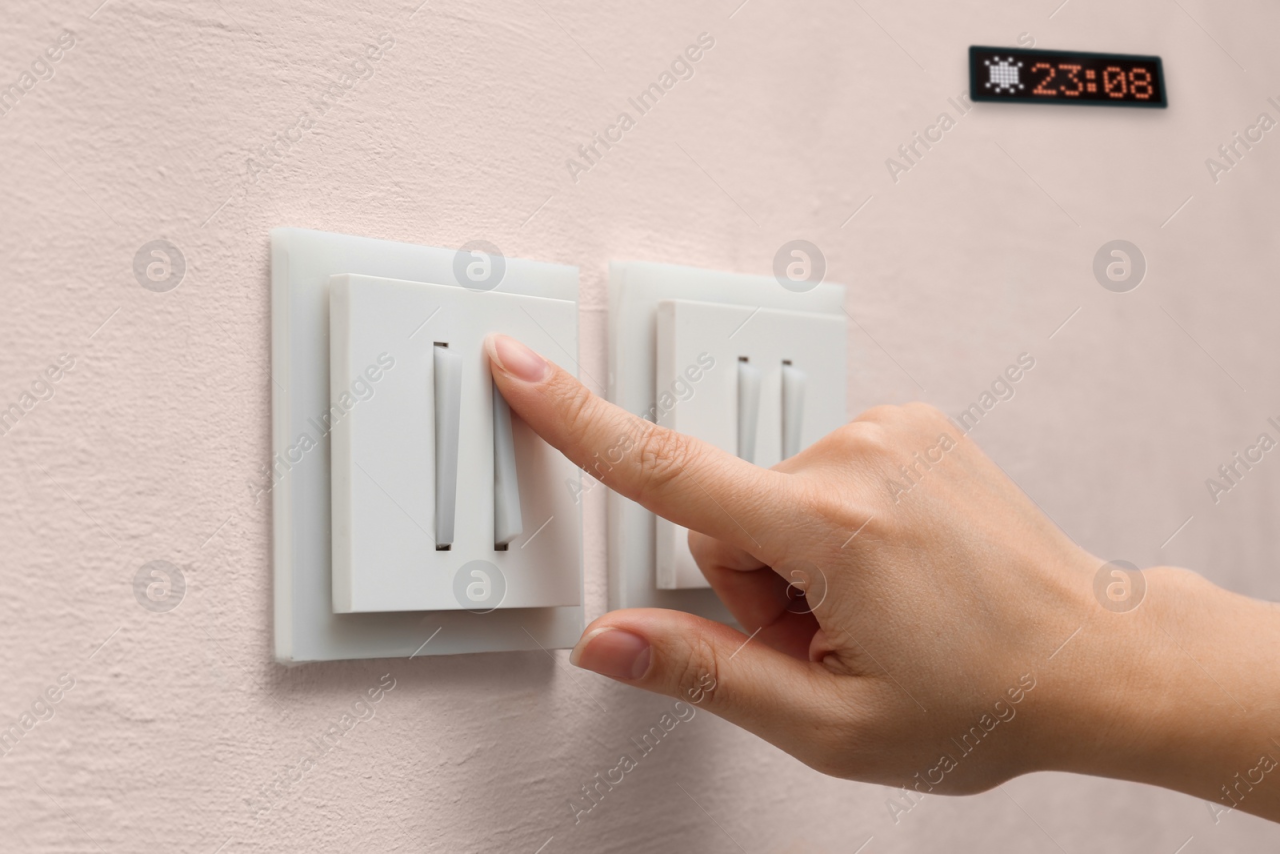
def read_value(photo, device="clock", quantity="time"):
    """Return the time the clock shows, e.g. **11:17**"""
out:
**23:08**
